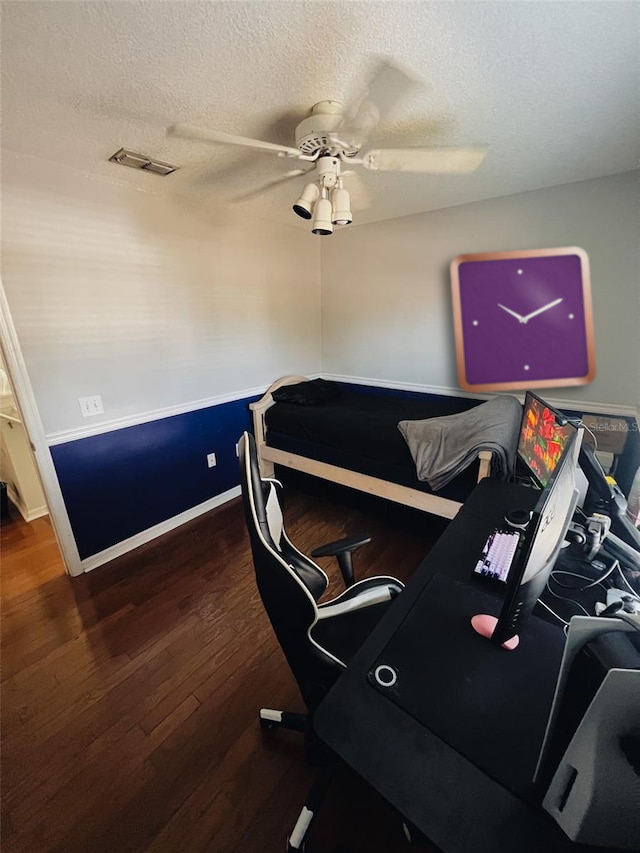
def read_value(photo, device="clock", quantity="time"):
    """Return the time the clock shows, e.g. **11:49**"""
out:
**10:11**
